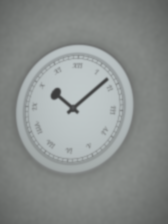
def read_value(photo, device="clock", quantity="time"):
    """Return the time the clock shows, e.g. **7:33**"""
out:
**10:08**
